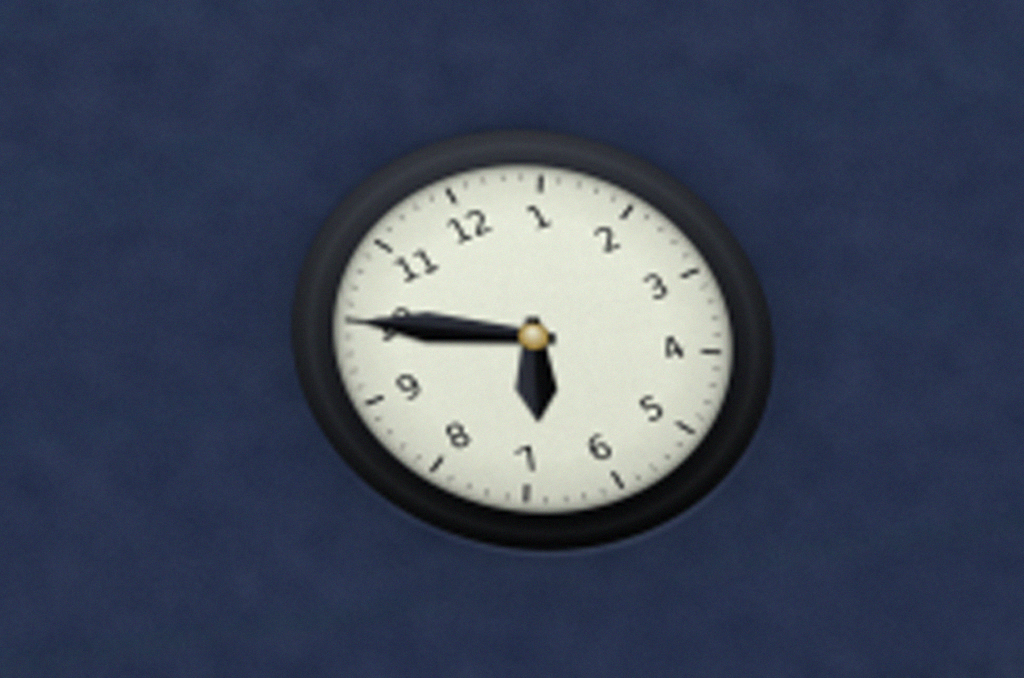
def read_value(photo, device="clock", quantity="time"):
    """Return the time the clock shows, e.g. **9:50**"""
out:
**6:50**
